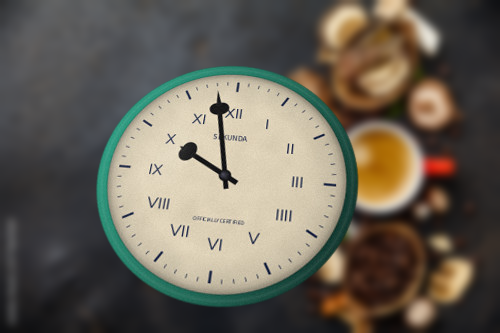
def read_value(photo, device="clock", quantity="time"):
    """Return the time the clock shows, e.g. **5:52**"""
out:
**9:58**
